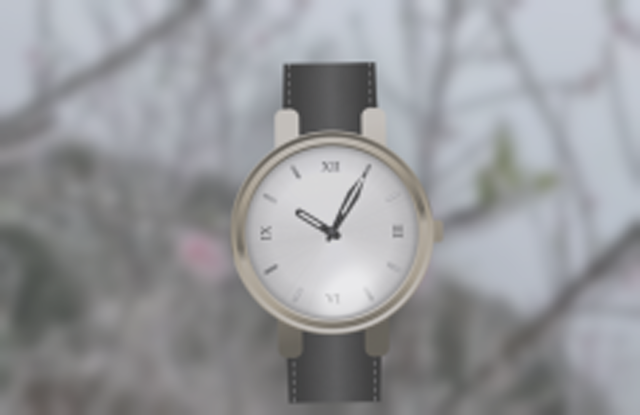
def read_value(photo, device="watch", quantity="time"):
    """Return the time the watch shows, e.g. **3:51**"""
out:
**10:05**
